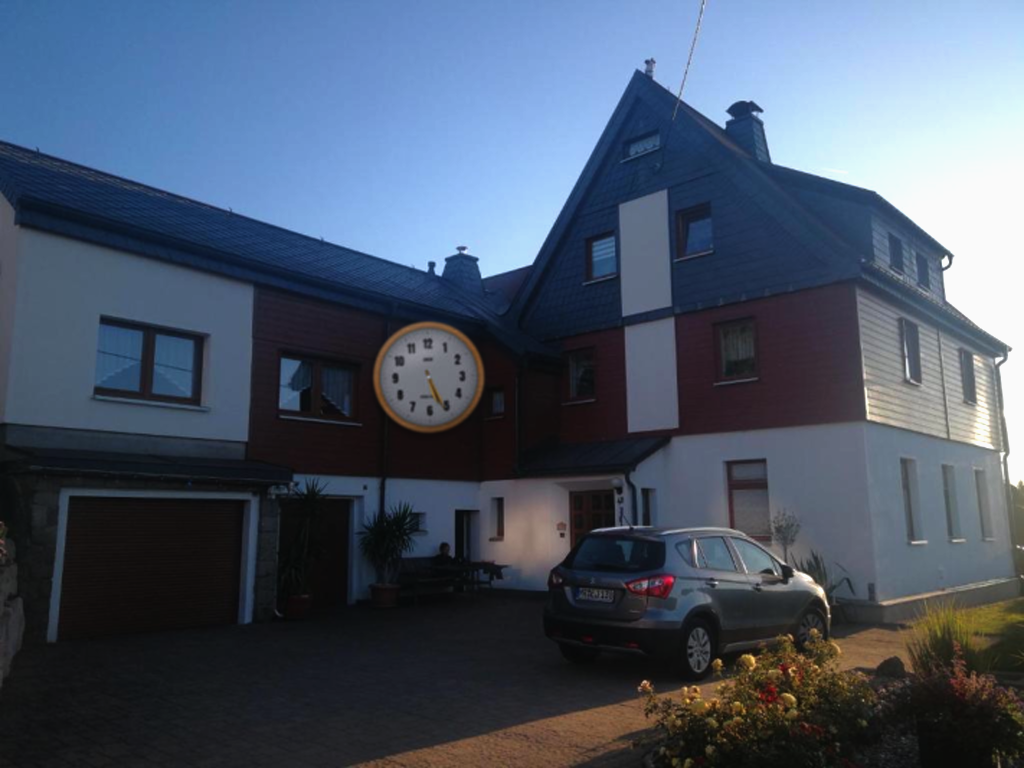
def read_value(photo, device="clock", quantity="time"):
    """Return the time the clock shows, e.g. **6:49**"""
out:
**5:26**
